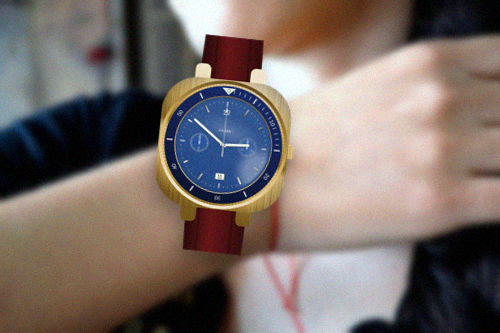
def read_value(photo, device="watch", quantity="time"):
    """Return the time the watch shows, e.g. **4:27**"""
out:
**2:51**
